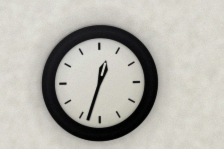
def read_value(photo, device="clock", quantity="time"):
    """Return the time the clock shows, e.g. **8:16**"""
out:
**12:33**
